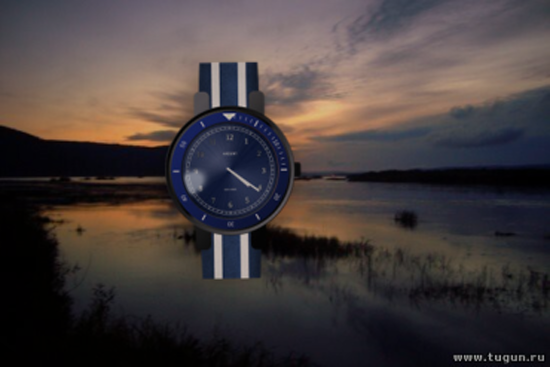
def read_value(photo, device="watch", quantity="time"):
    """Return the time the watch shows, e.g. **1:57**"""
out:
**4:21**
